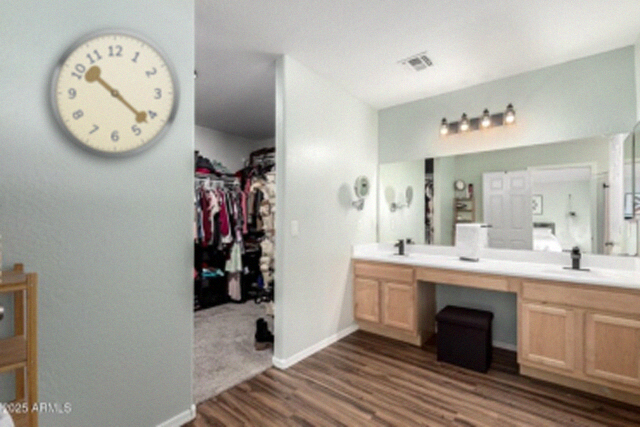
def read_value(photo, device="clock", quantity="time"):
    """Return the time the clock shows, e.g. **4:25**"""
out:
**10:22**
